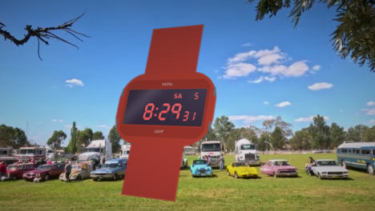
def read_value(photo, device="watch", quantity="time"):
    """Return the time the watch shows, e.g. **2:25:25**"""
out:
**8:29:31**
